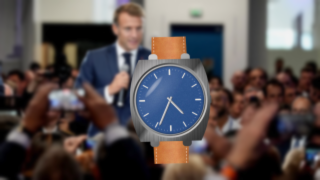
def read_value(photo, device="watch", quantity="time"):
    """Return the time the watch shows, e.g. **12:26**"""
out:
**4:34**
